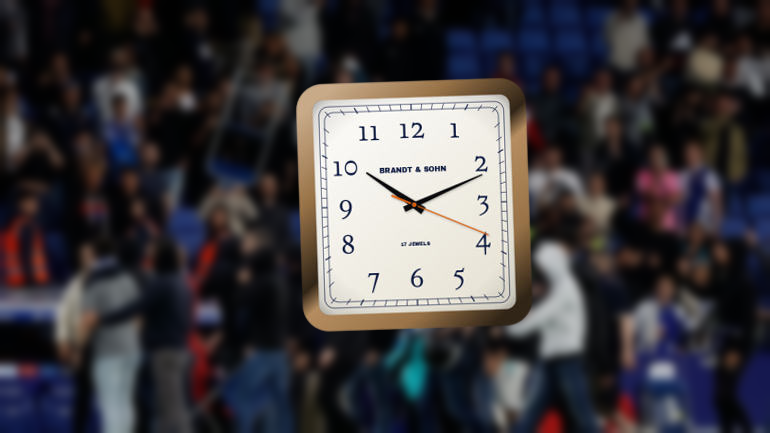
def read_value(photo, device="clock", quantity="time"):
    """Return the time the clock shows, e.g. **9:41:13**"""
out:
**10:11:19**
